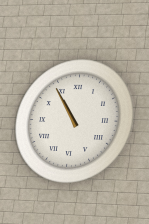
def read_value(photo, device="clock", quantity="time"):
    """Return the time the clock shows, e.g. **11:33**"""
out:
**10:54**
